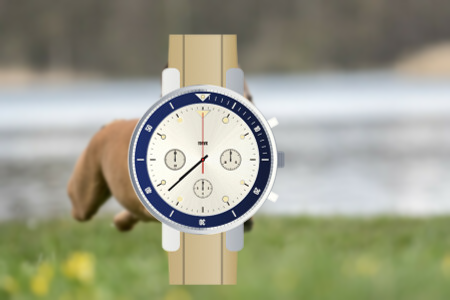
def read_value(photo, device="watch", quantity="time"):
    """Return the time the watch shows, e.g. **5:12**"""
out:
**7:38**
